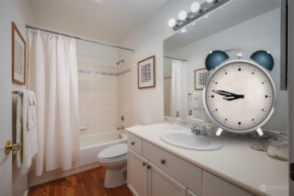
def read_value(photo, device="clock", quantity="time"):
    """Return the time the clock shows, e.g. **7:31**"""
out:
**8:47**
